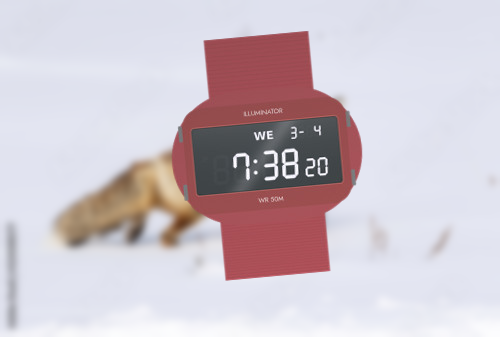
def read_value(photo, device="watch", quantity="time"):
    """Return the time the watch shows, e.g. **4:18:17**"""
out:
**7:38:20**
